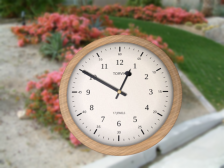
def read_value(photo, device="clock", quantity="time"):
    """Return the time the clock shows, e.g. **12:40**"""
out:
**12:50**
